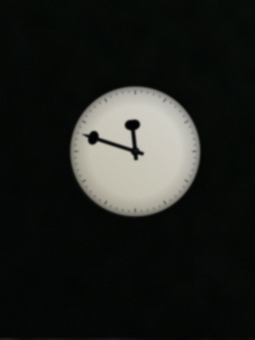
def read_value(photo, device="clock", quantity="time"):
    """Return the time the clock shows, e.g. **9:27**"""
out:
**11:48**
